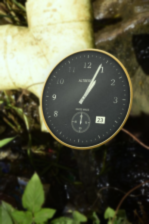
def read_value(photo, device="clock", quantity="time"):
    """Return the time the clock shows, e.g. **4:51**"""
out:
**1:04**
